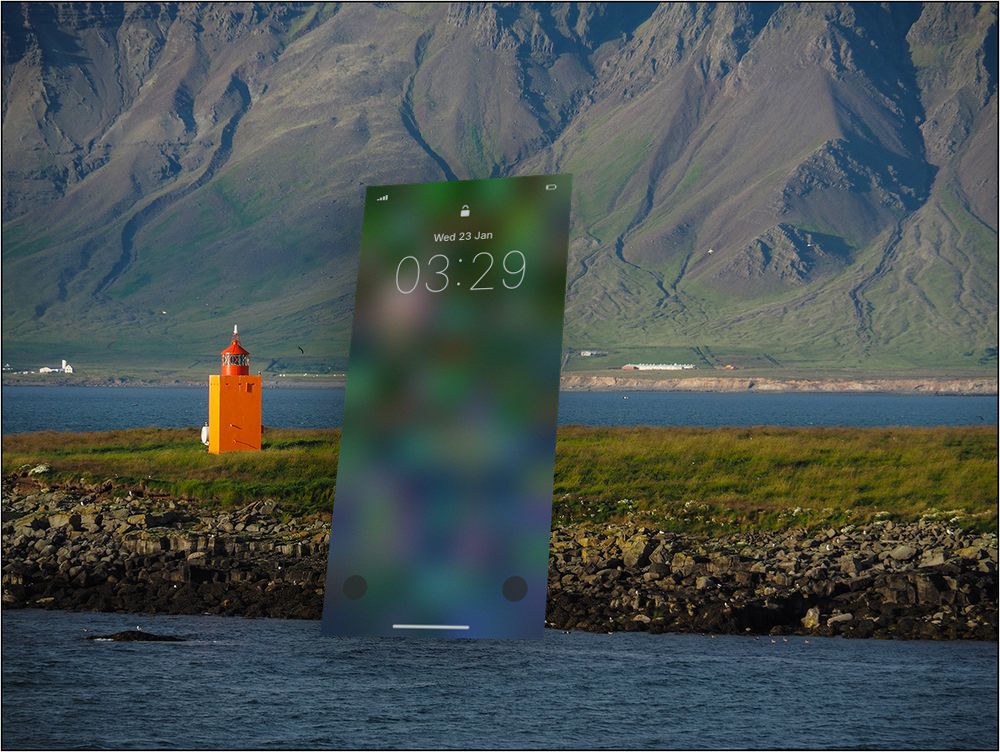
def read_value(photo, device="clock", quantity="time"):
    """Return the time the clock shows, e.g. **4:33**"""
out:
**3:29**
